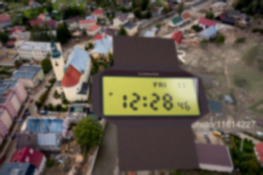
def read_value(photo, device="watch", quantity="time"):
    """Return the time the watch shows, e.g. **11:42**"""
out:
**12:28**
